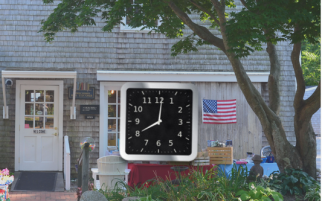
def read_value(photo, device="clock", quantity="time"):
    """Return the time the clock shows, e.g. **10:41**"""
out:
**8:01**
